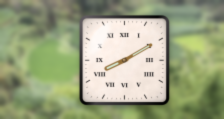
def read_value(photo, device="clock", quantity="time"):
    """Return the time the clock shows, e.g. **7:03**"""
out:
**8:10**
